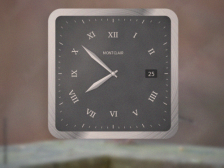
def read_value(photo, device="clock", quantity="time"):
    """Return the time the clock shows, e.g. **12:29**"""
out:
**7:52**
